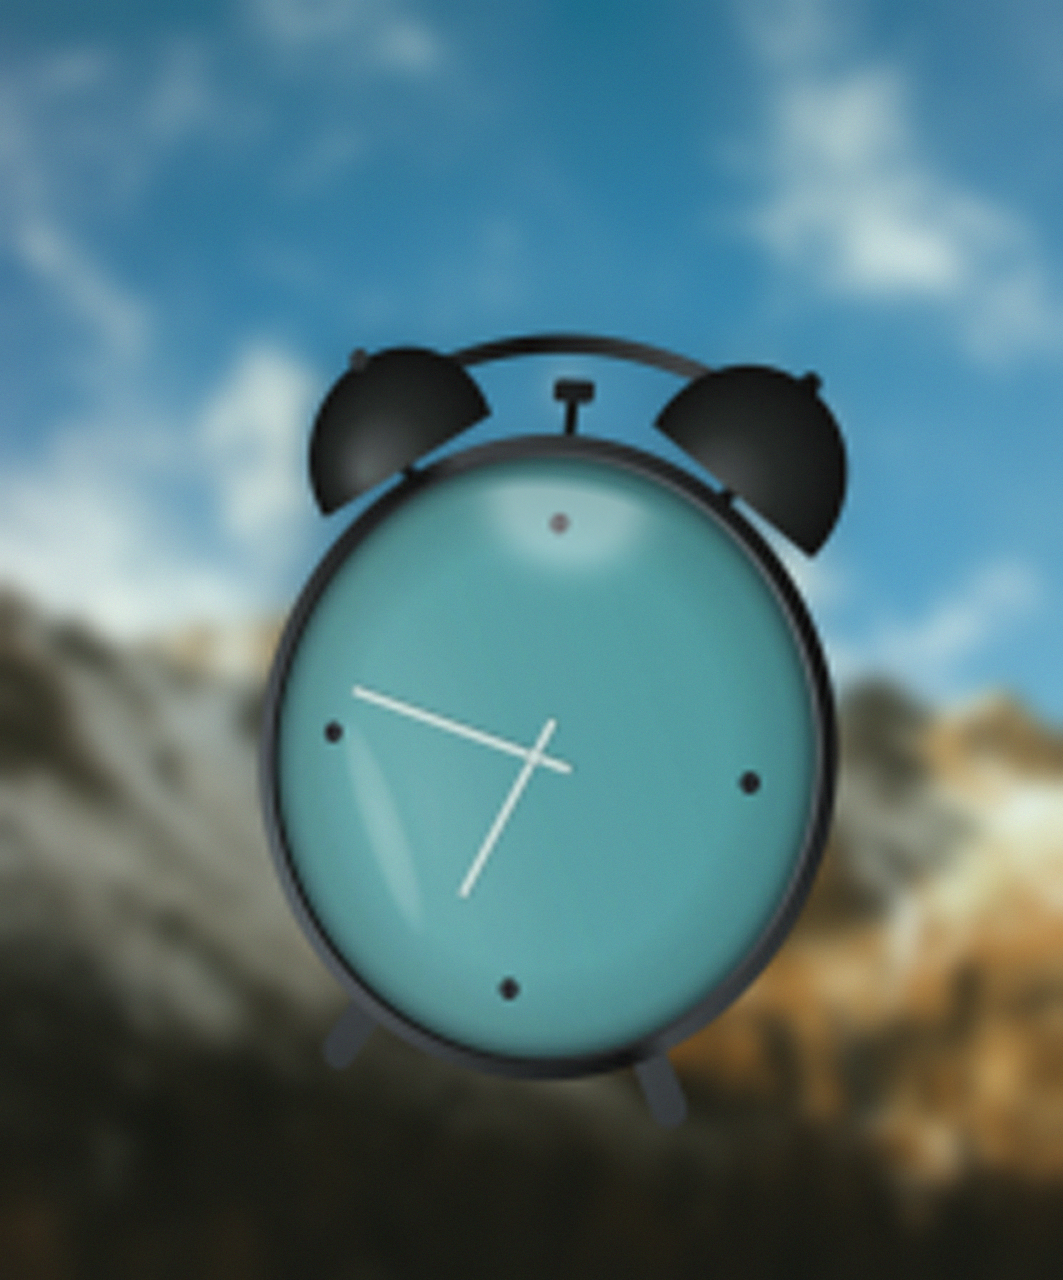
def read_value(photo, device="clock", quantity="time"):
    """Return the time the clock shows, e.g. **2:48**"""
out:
**6:47**
